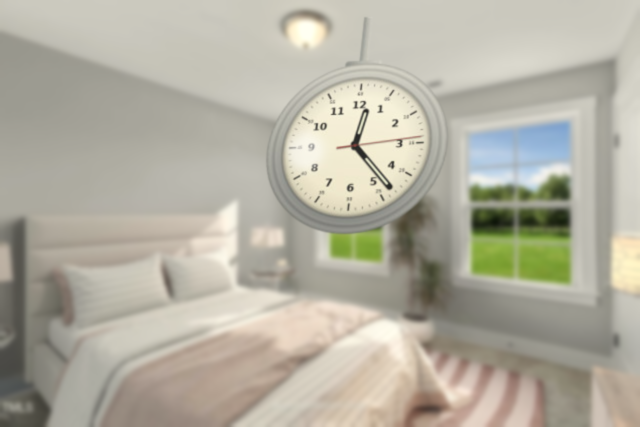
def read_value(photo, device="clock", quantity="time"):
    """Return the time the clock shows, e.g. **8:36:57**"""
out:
**12:23:14**
